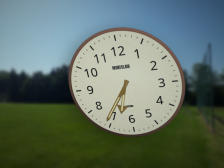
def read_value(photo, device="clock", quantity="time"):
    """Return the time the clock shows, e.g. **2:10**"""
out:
**6:36**
